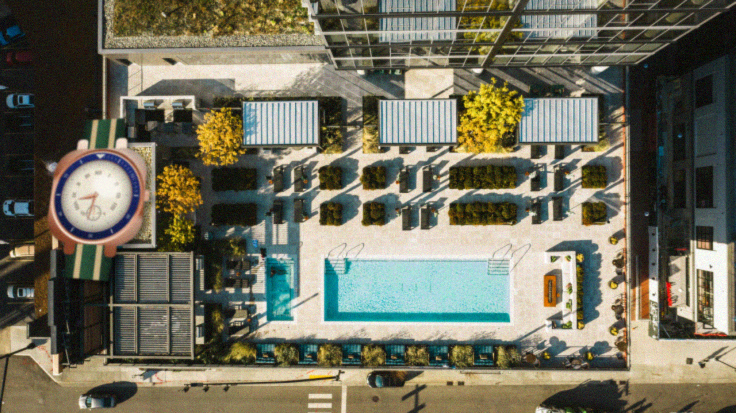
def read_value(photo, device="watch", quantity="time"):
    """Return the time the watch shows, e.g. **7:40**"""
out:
**8:32**
